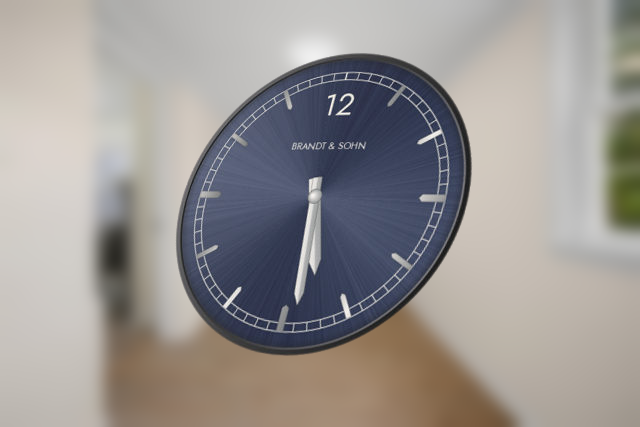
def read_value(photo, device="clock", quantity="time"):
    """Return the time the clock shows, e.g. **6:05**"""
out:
**5:29**
